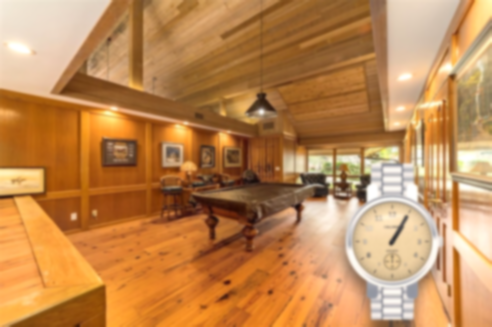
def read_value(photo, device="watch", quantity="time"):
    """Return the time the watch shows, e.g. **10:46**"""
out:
**1:05**
